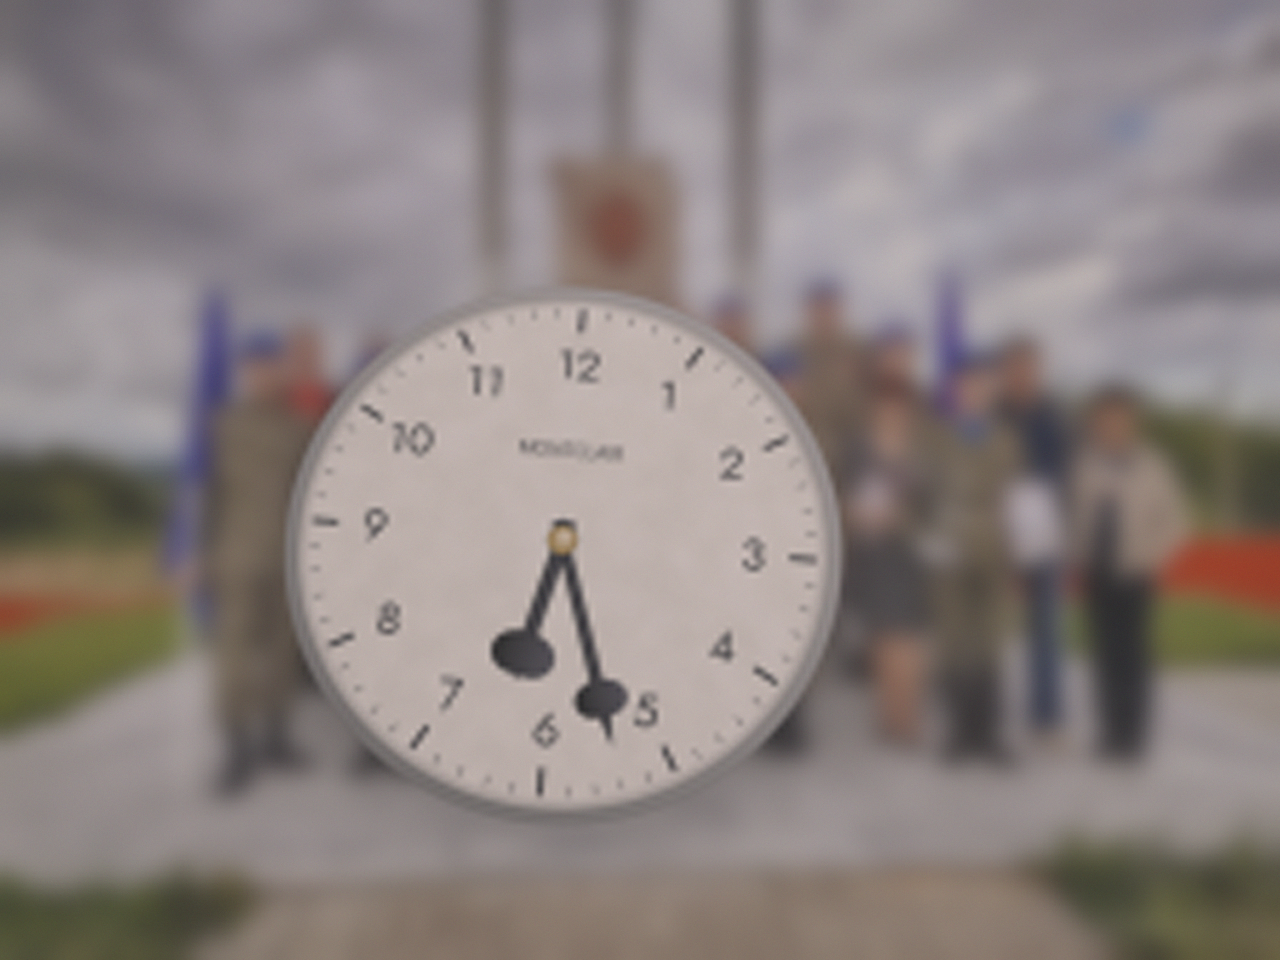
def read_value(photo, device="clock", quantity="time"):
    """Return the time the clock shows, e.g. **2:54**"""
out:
**6:27**
